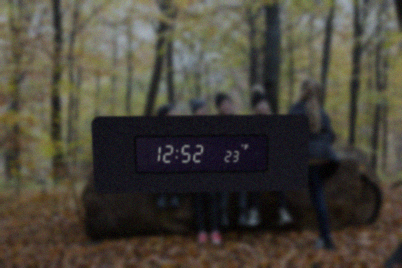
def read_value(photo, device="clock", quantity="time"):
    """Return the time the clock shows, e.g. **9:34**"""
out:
**12:52**
